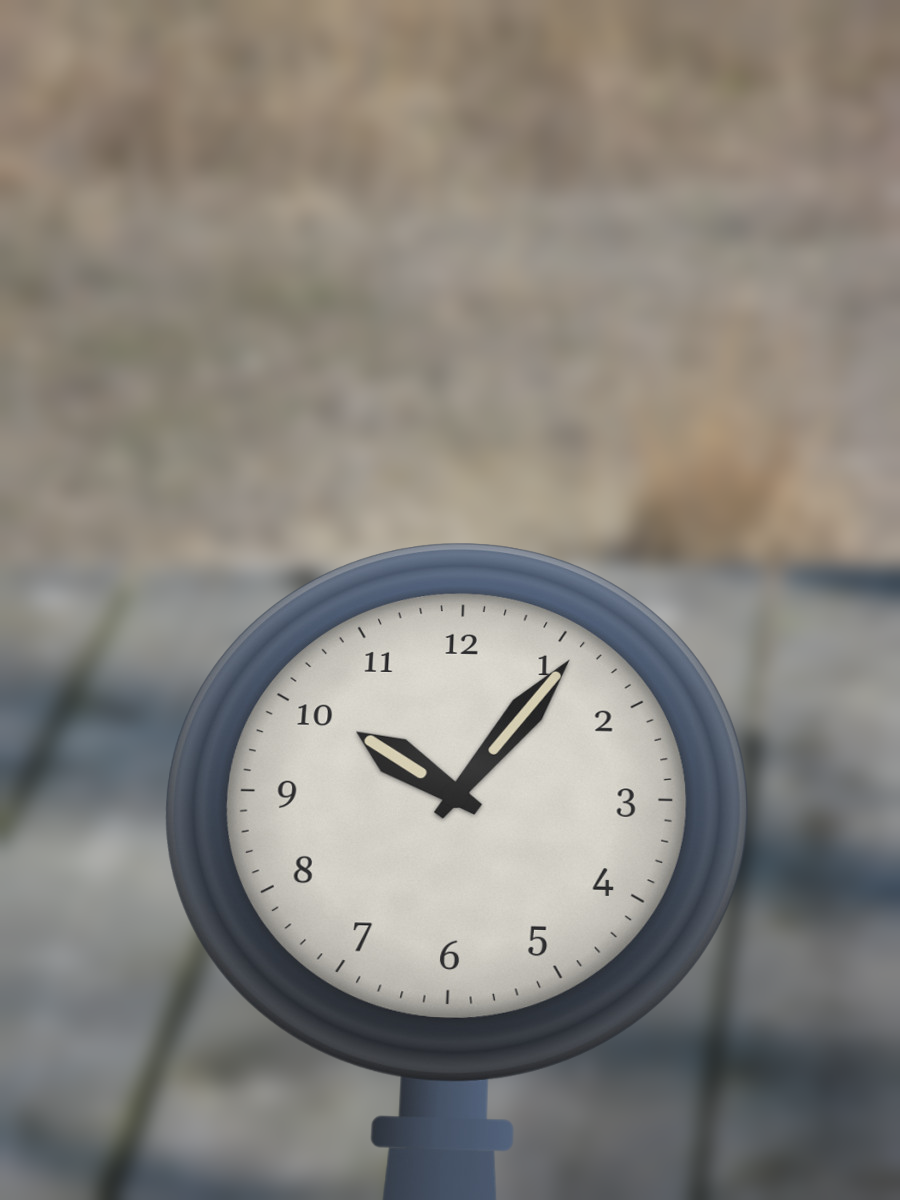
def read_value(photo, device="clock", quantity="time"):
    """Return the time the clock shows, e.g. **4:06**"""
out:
**10:06**
